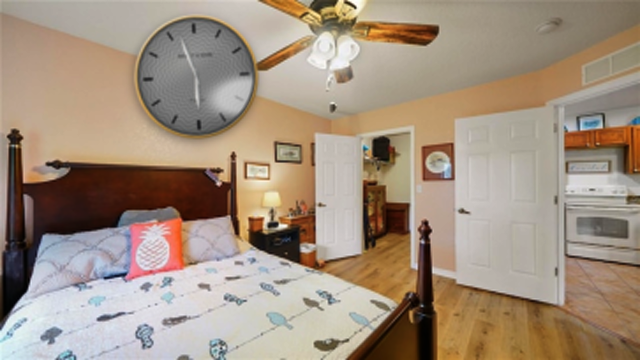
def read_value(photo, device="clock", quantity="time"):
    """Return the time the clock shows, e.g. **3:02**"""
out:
**5:57**
